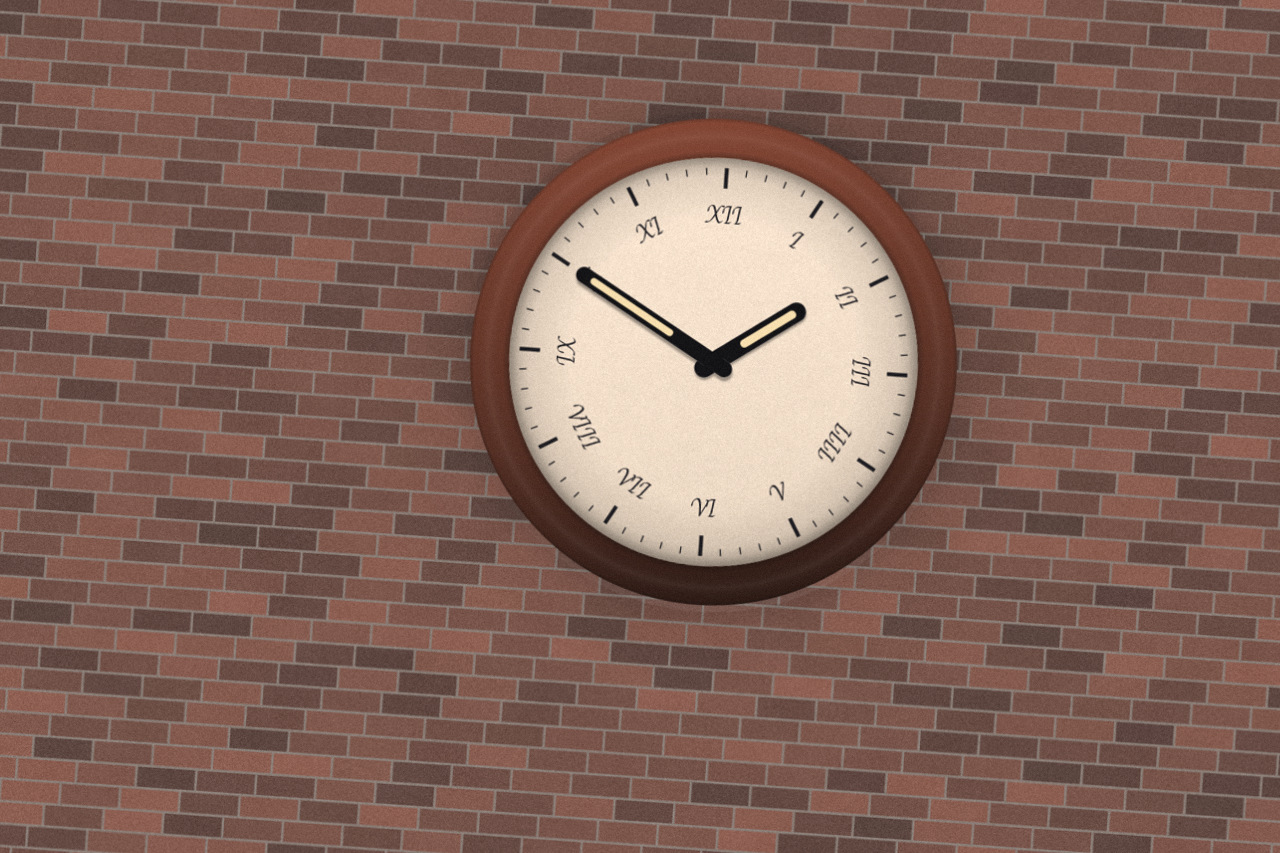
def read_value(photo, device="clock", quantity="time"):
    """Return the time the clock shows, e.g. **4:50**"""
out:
**1:50**
